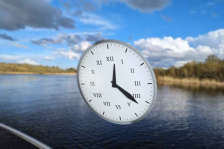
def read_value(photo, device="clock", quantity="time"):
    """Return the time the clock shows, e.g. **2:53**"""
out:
**12:22**
